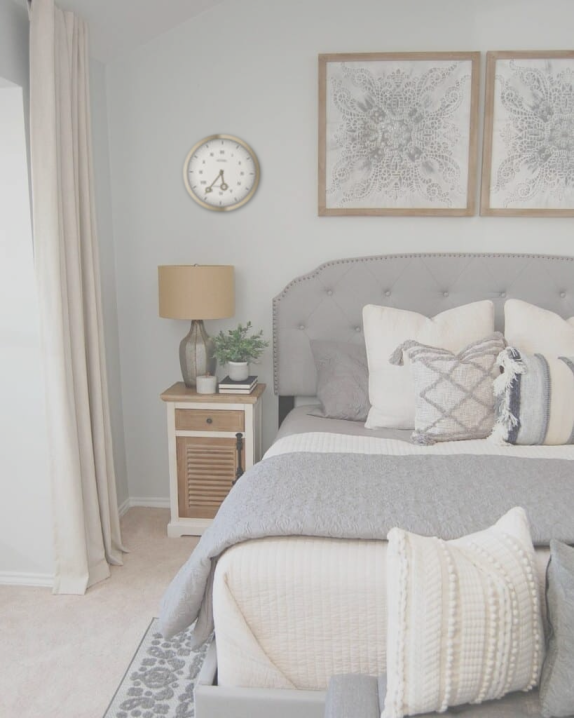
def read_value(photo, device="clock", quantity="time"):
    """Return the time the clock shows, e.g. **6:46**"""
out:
**5:36**
